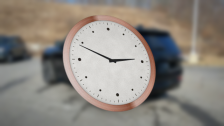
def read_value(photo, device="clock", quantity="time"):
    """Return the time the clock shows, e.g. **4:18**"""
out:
**2:49**
